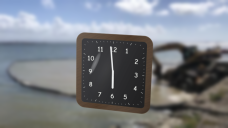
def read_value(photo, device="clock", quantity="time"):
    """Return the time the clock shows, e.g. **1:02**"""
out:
**5:59**
